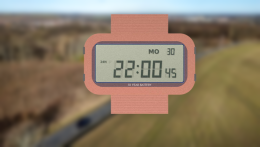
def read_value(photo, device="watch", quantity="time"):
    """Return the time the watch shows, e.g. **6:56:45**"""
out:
**22:00:45**
